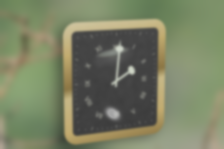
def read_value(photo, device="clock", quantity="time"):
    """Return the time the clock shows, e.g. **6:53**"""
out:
**2:01**
